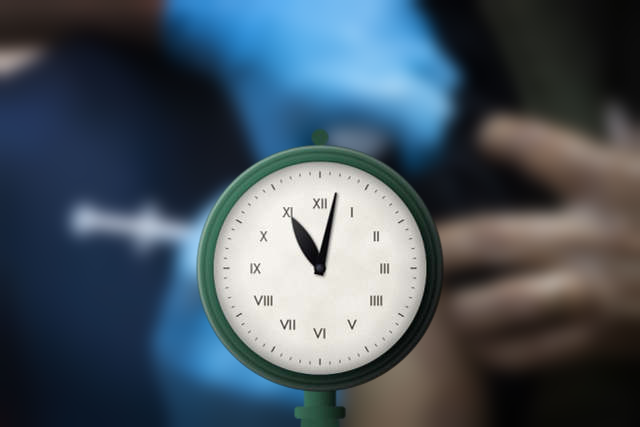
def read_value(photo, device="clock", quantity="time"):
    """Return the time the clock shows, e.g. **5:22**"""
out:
**11:02**
